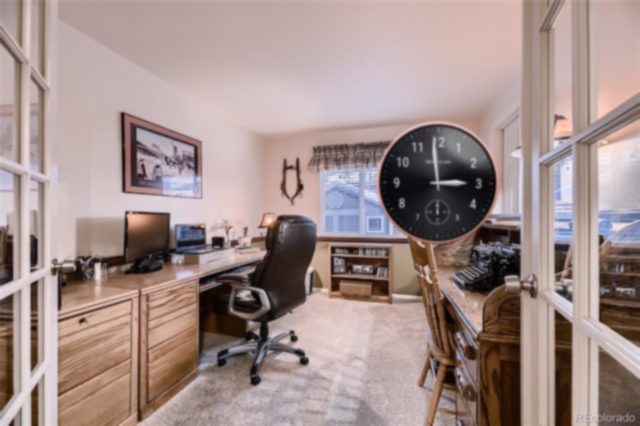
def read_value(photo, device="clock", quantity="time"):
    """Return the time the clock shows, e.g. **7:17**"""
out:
**2:59**
